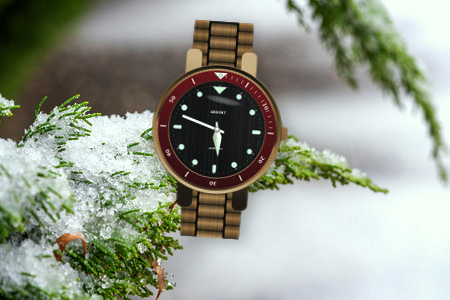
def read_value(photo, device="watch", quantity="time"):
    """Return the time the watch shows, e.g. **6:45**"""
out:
**5:48**
